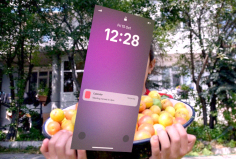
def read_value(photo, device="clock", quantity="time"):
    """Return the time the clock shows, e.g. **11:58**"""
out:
**12:28**
